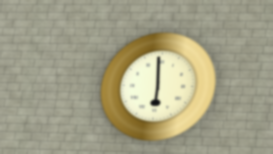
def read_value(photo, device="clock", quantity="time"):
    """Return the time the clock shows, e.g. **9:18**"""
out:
**5:59**
